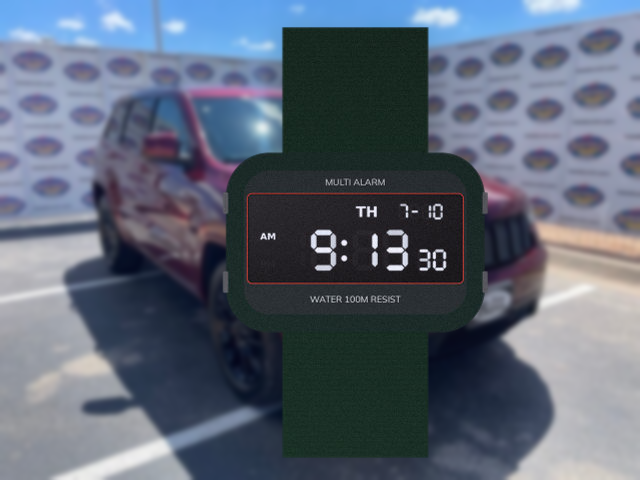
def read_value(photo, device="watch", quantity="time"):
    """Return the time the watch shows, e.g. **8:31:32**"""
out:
**9:13:30**
